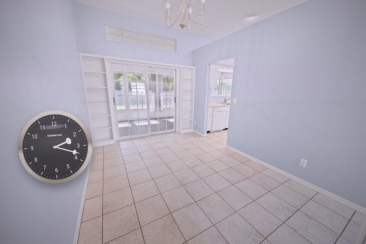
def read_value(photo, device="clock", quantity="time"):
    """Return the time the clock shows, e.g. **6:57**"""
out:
**2:18**
